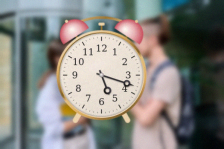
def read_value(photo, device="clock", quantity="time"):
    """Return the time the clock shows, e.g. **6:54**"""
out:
**5:18**
